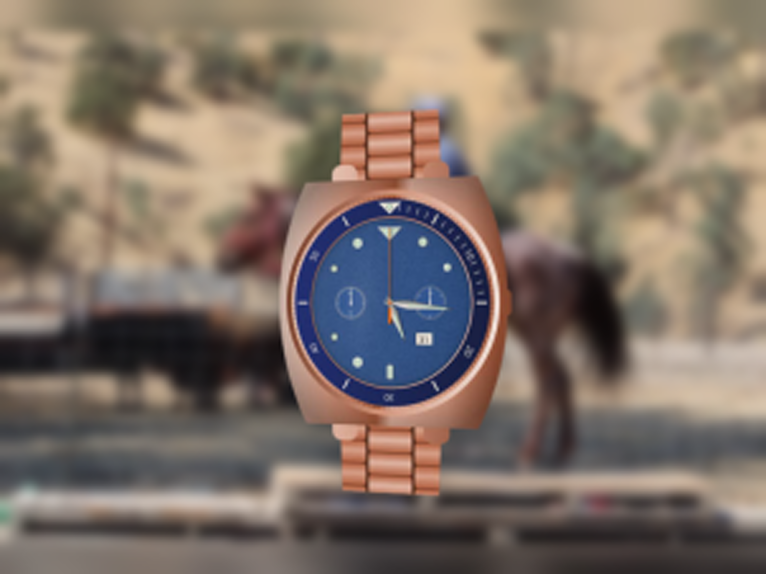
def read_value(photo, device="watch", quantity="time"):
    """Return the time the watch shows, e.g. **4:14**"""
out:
**5:16**
